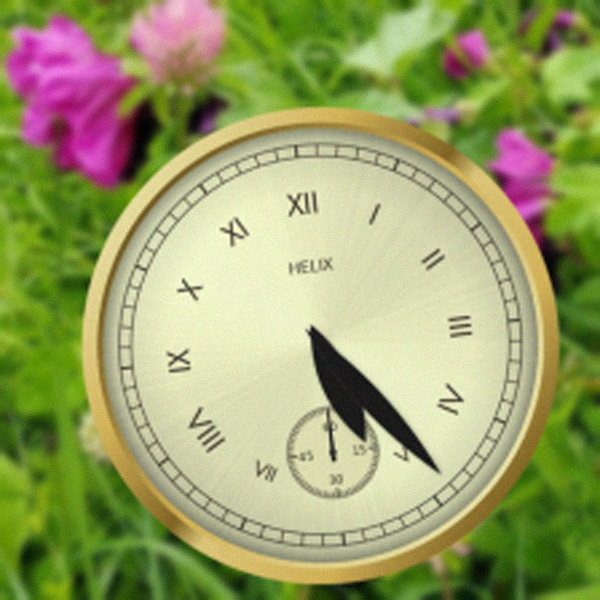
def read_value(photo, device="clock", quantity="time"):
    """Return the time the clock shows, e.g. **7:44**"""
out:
**5:24**
